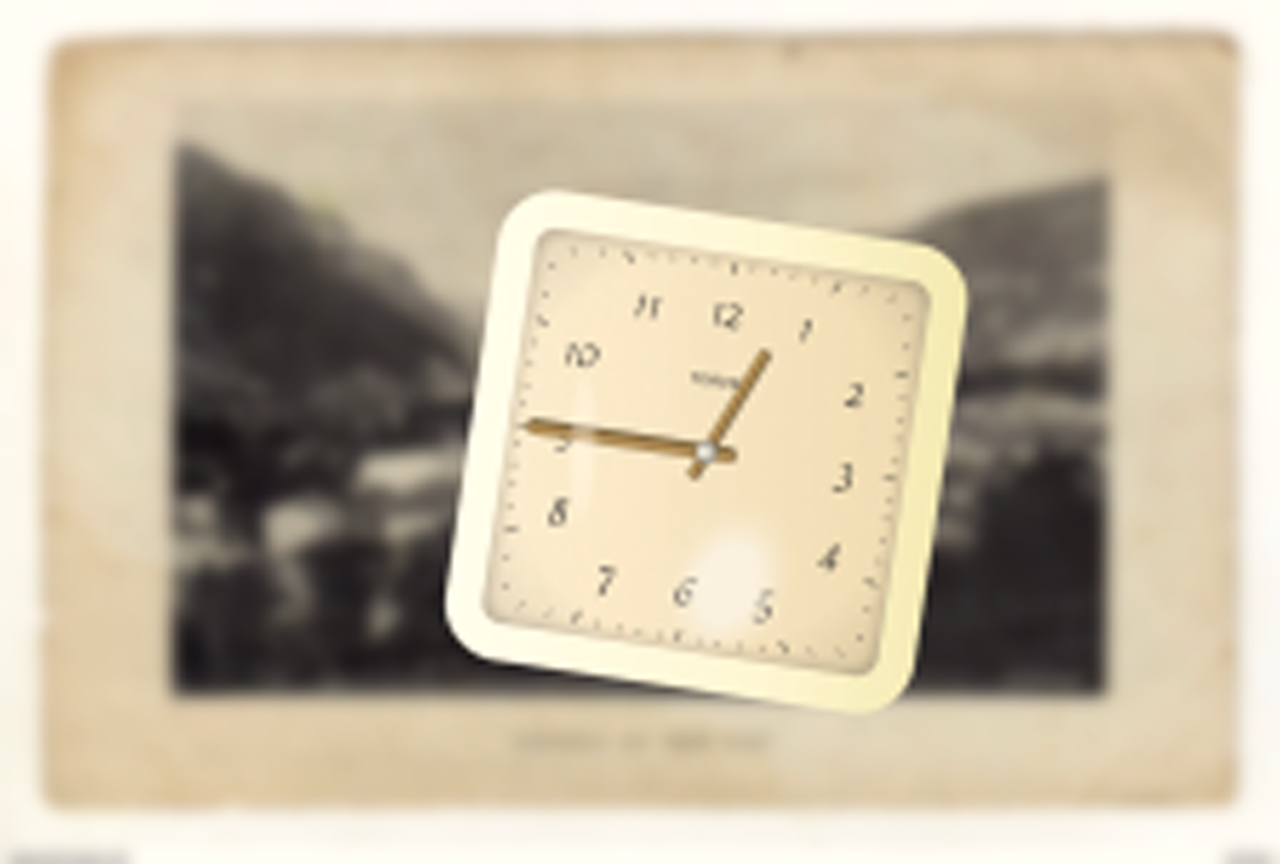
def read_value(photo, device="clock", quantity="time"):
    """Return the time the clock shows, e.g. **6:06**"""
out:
**12:45**
